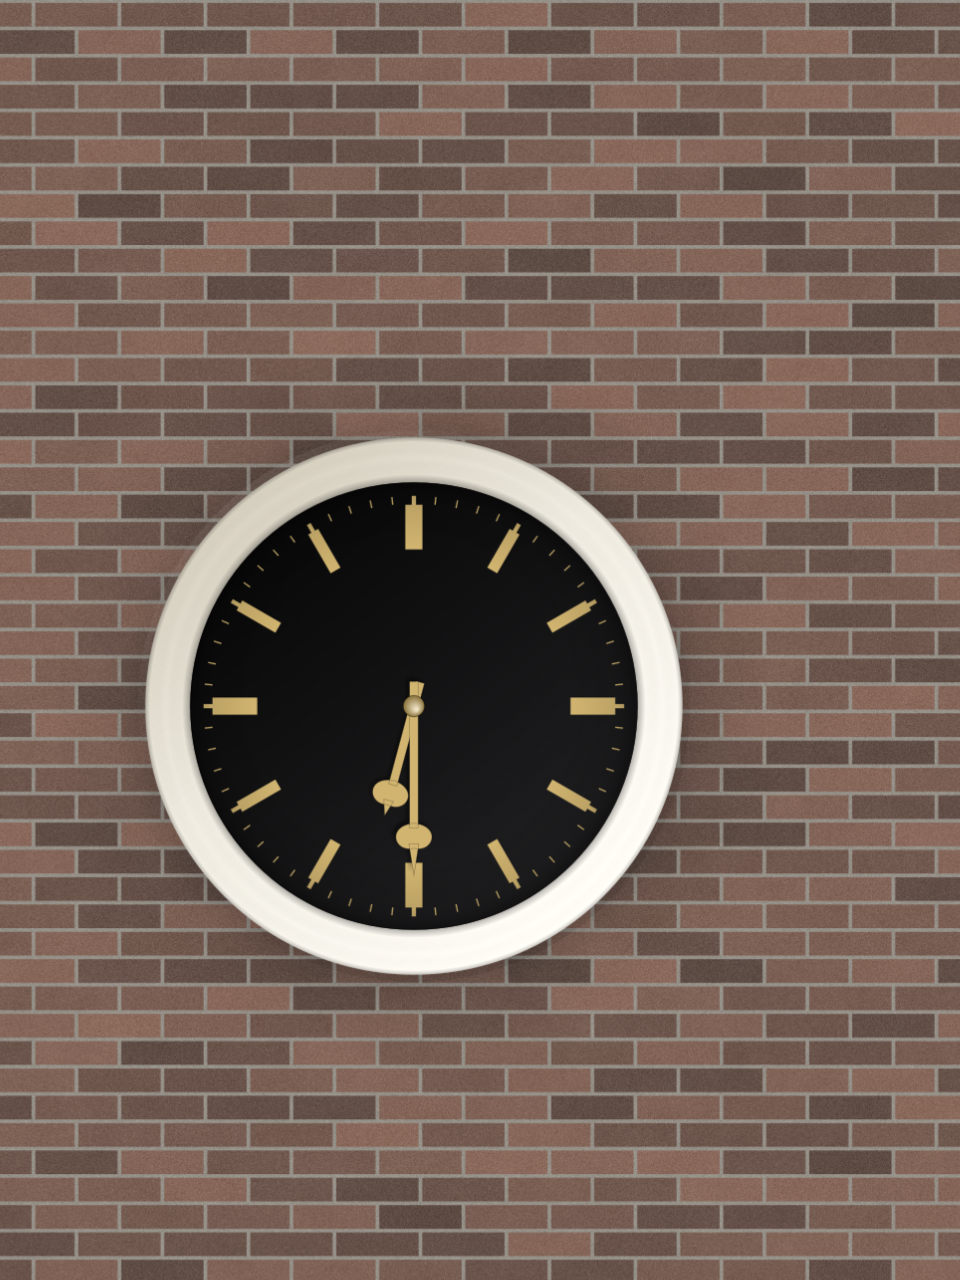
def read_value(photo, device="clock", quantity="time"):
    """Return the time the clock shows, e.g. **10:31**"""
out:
**6:30**
